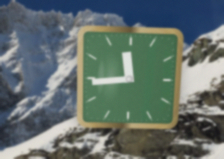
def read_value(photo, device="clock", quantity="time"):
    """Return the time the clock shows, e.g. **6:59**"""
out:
**11:44**
